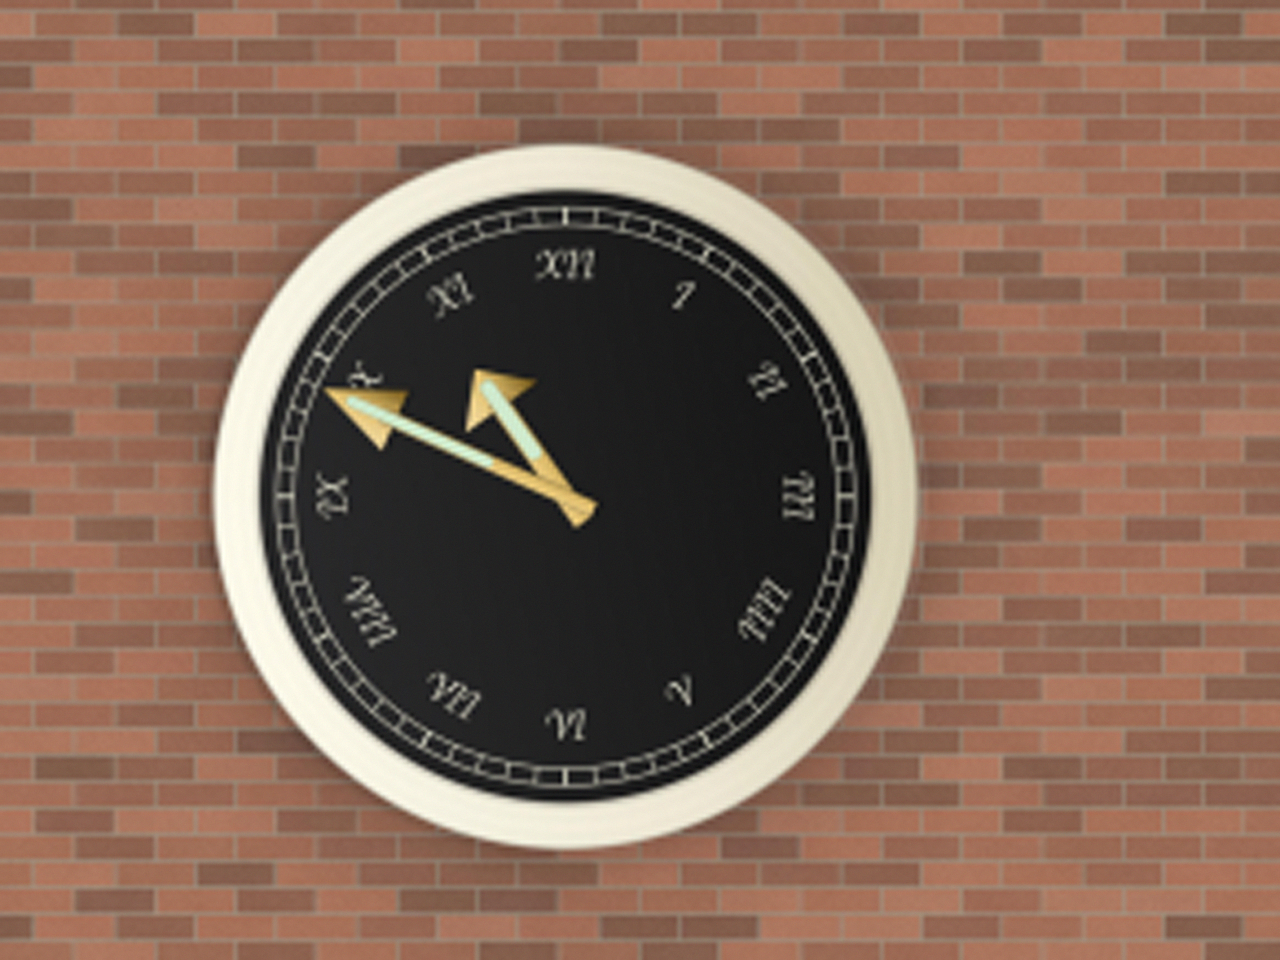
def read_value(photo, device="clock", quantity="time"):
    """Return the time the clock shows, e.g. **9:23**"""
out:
**10:49**
